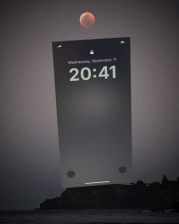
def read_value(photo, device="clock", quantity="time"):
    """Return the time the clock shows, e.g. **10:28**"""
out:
**20:41**
